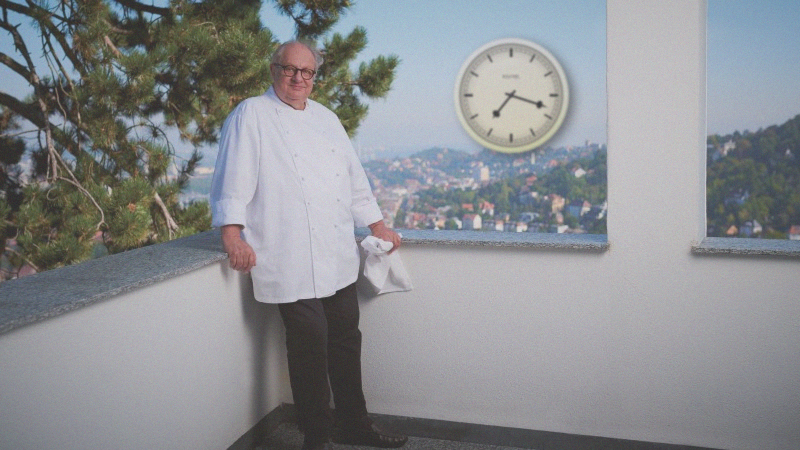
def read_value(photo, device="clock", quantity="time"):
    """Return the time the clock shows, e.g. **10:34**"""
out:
**7:18**
